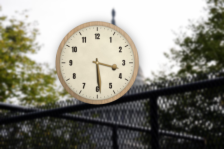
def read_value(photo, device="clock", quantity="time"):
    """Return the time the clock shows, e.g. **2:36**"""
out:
**3:29**
